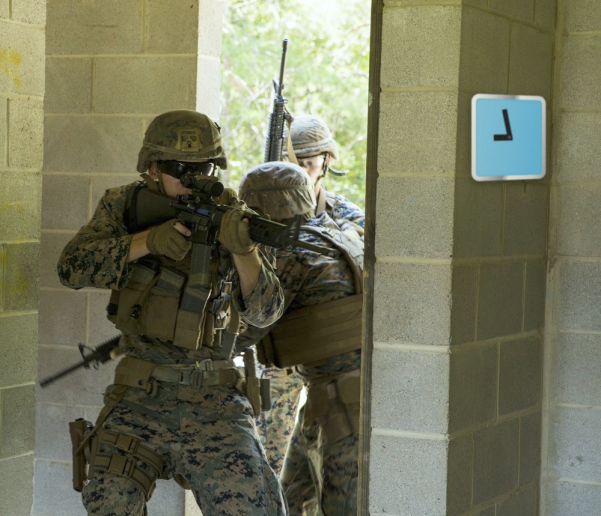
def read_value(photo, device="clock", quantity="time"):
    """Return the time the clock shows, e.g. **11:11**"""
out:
**8:58**
